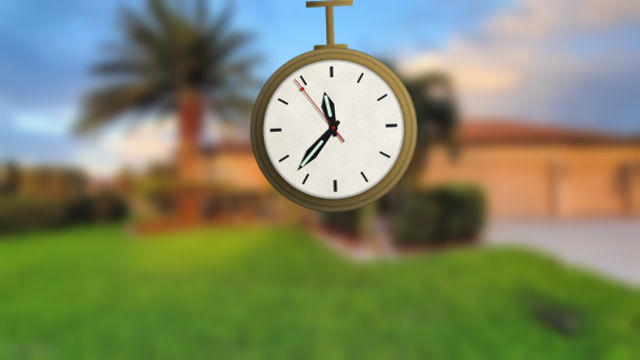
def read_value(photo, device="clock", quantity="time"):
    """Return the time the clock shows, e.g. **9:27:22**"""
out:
**11:36:54**
